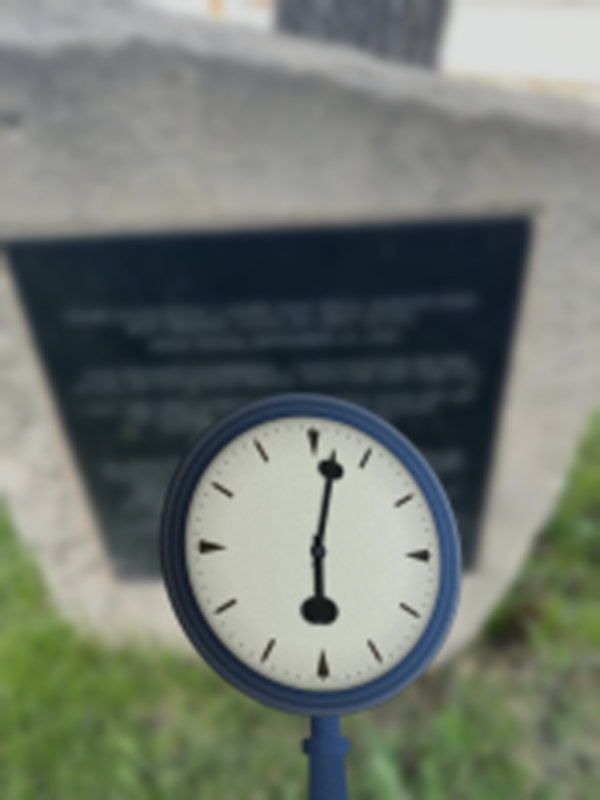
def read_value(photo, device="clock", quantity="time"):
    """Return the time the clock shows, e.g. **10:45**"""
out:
**6:02**
